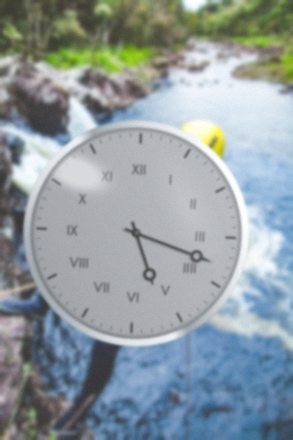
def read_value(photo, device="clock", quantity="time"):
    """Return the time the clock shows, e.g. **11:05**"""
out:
**5:18**
